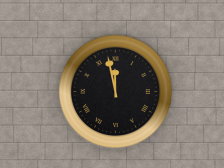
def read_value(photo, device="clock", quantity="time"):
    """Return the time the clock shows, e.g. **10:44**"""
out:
**11:58**
